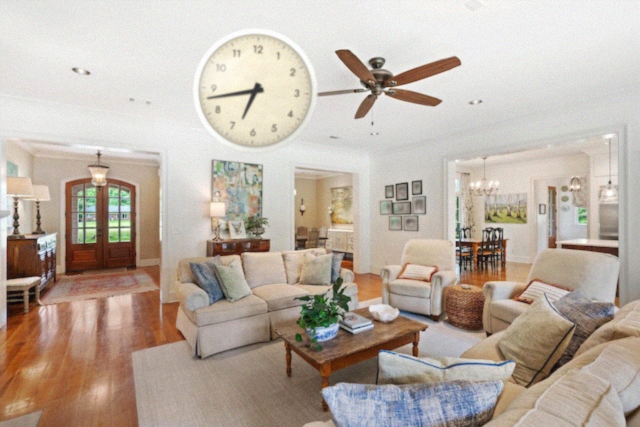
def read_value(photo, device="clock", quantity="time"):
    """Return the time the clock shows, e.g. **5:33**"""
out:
**6:43**
